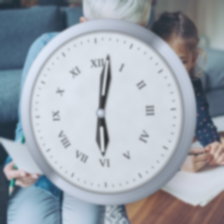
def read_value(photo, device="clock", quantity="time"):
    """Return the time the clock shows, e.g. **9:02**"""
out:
**6:02**
